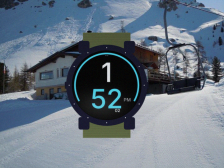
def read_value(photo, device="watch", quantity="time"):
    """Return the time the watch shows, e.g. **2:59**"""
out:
**1:52**
